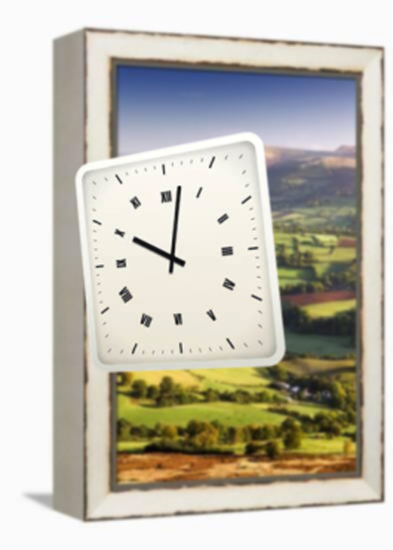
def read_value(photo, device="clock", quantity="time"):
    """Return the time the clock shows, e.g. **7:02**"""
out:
**10:02**
